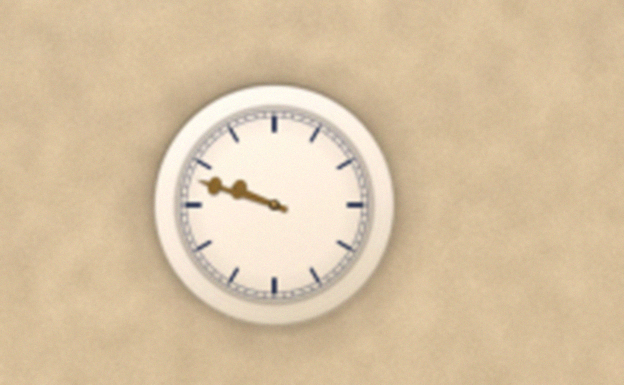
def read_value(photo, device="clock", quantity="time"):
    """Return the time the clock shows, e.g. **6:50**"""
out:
**9:48**
